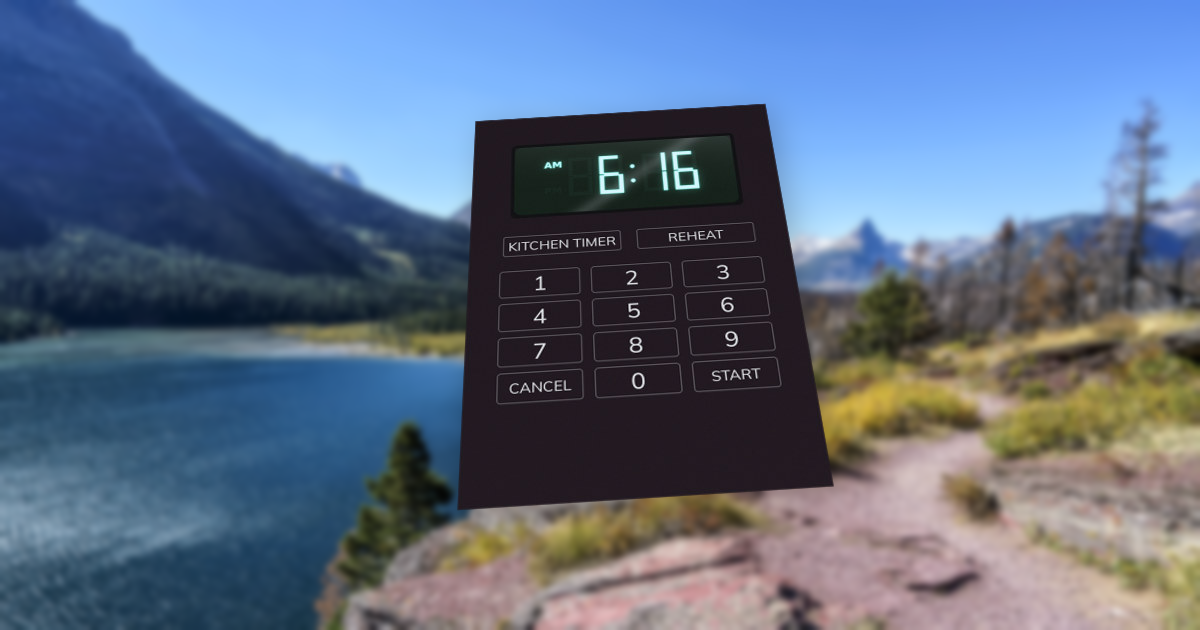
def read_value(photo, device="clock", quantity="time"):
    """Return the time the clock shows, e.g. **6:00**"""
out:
**6:16**
